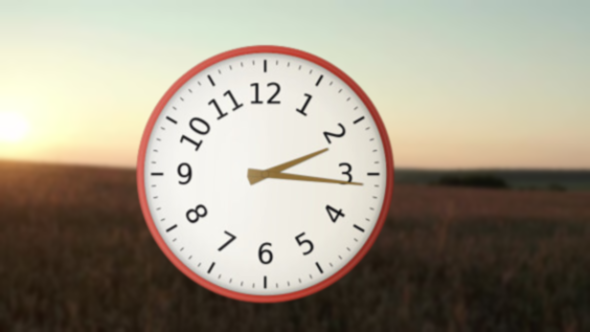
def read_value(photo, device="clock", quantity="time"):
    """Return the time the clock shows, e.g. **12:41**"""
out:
**2:16**
